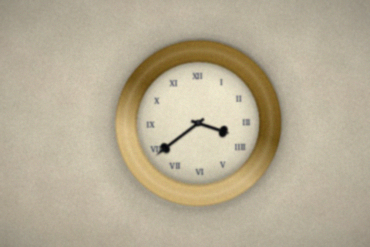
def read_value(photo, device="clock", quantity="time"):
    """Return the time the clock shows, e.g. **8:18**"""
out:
**3:39**
